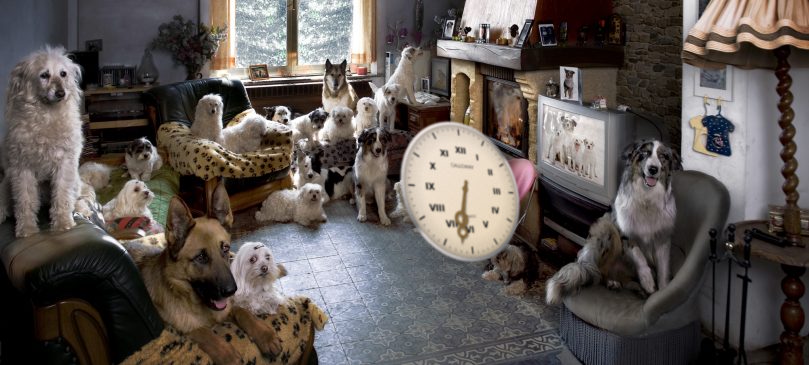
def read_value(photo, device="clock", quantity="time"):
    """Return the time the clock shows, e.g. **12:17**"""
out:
**6:32**
